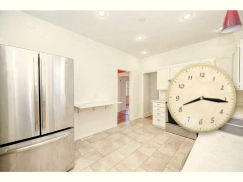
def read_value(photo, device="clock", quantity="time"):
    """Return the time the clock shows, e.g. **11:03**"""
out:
**8:16**
